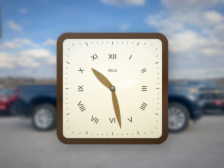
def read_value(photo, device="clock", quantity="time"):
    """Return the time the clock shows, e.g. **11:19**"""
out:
**10:28**
